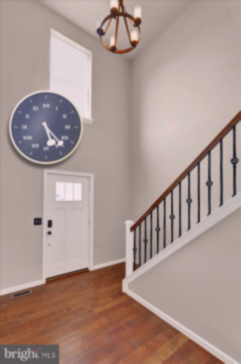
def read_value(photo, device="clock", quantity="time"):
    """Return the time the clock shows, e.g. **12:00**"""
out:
**5:23**
